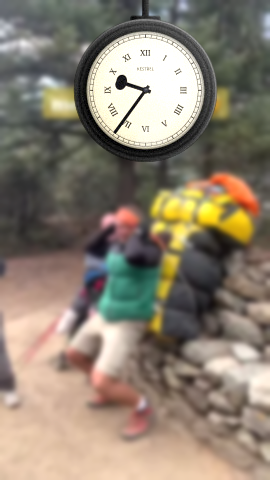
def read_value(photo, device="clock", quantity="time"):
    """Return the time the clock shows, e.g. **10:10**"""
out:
**9:36**
